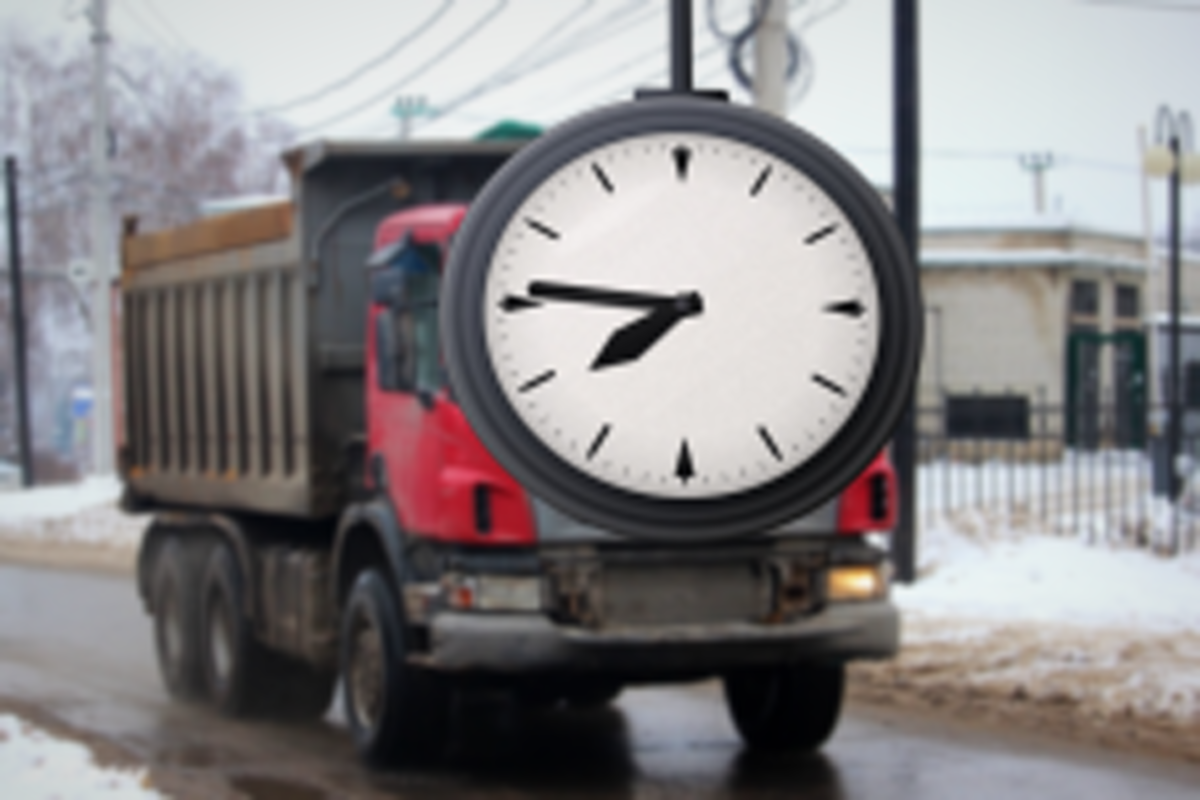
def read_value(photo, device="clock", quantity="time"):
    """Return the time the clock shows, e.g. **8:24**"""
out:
**7:46**
